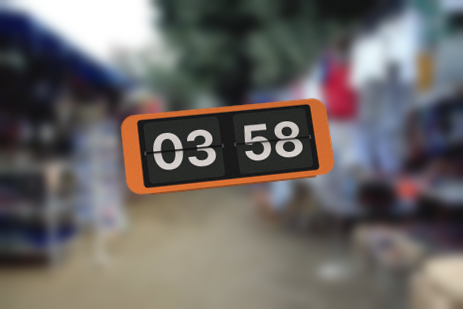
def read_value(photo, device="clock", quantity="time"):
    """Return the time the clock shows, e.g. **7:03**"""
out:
**3:58**
